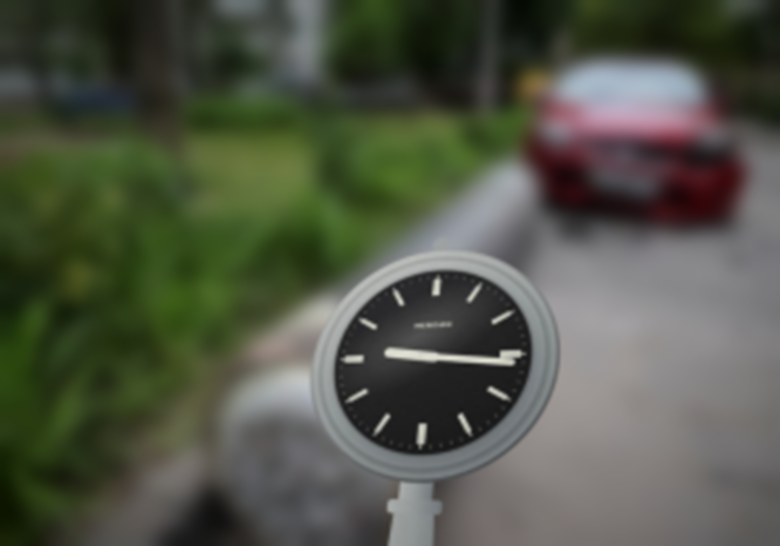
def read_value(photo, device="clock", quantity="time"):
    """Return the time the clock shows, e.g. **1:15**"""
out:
**9:16**
